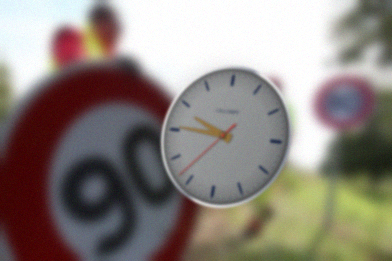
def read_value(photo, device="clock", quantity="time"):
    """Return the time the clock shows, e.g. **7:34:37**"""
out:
**9:45:37**
